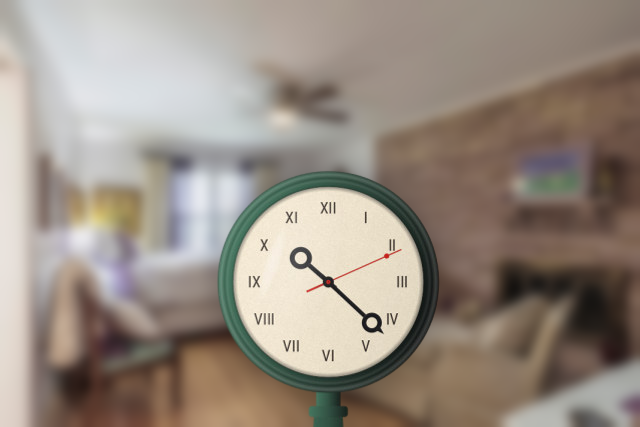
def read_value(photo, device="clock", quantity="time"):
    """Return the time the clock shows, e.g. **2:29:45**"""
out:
**10:22:11**
